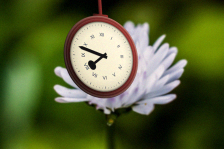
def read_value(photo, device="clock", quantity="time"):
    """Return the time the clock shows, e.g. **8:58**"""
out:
**7:48**
